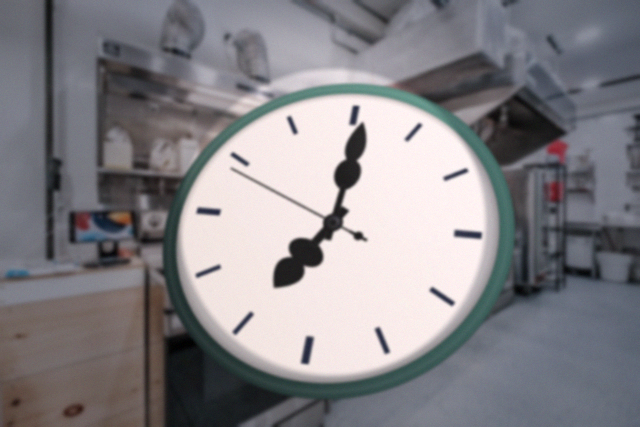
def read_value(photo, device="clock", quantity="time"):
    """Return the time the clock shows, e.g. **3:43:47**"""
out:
**7:00:49**
